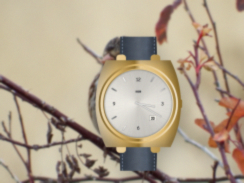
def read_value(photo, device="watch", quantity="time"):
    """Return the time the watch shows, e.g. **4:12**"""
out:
**3:20**
